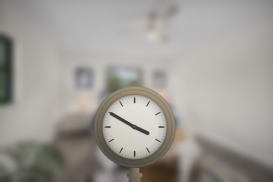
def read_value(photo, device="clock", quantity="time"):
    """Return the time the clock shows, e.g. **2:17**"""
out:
**3:50**
